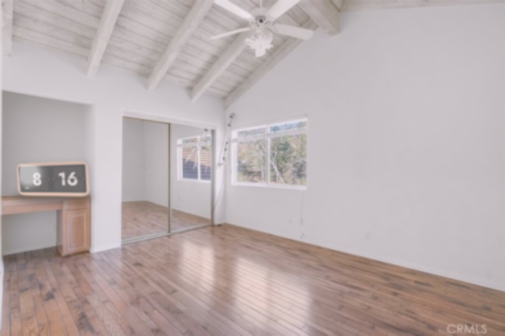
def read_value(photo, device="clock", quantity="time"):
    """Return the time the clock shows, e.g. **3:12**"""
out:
**8:16**
